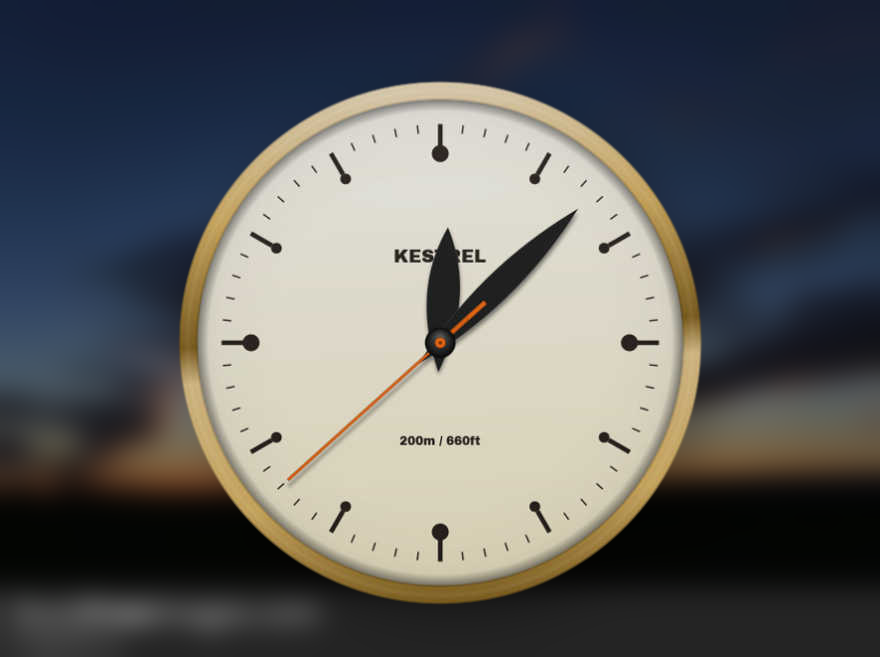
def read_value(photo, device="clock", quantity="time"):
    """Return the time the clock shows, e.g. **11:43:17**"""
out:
**12:07:38**
